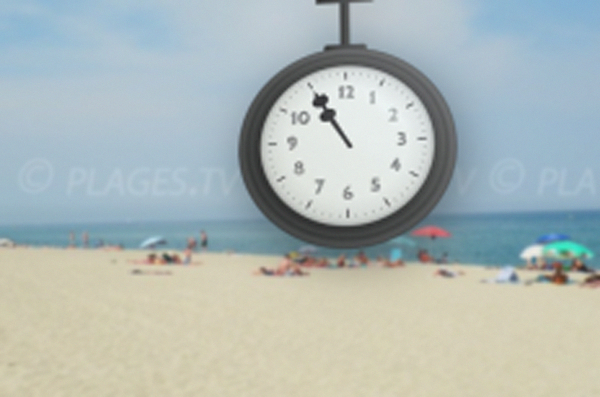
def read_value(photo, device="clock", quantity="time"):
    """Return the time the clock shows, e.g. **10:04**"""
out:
**10:55**
